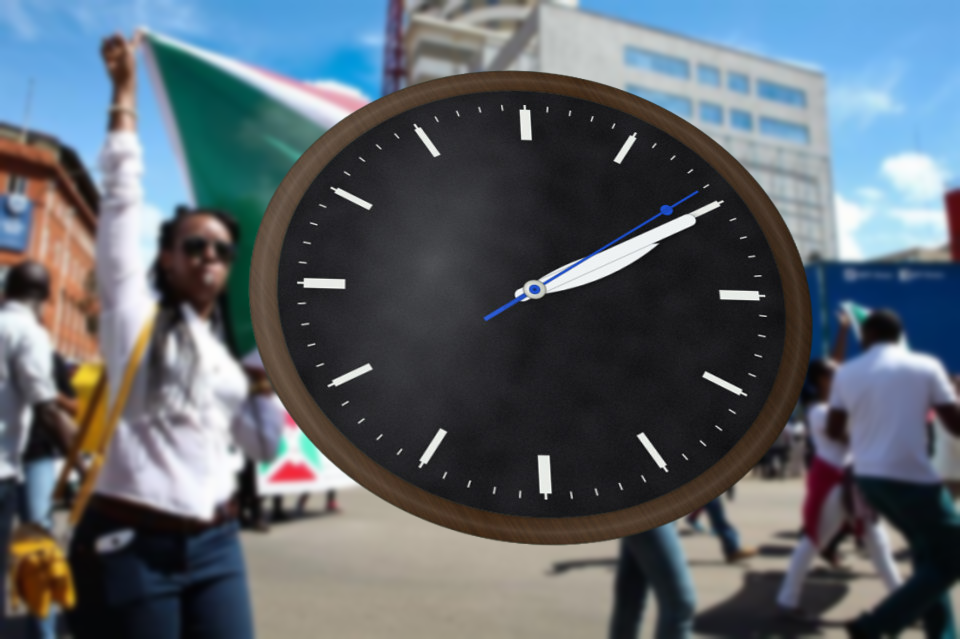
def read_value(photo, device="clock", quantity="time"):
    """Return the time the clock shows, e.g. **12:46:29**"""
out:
**2:10:09**
